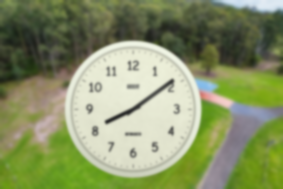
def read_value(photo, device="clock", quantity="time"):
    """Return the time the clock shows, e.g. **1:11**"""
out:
**8:09**
